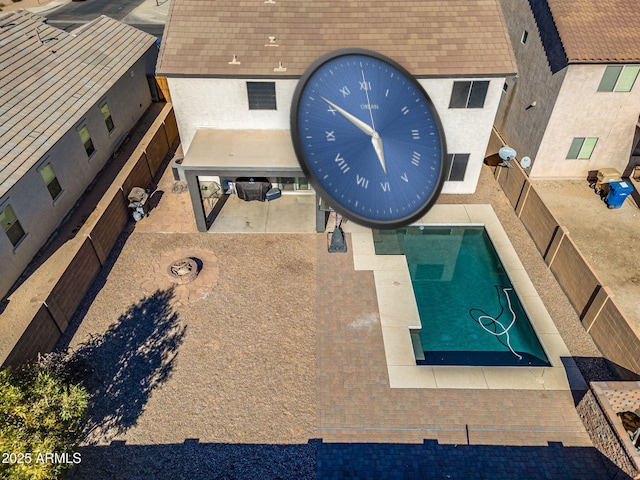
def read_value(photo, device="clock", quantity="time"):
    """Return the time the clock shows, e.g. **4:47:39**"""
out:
**5:51:00**
